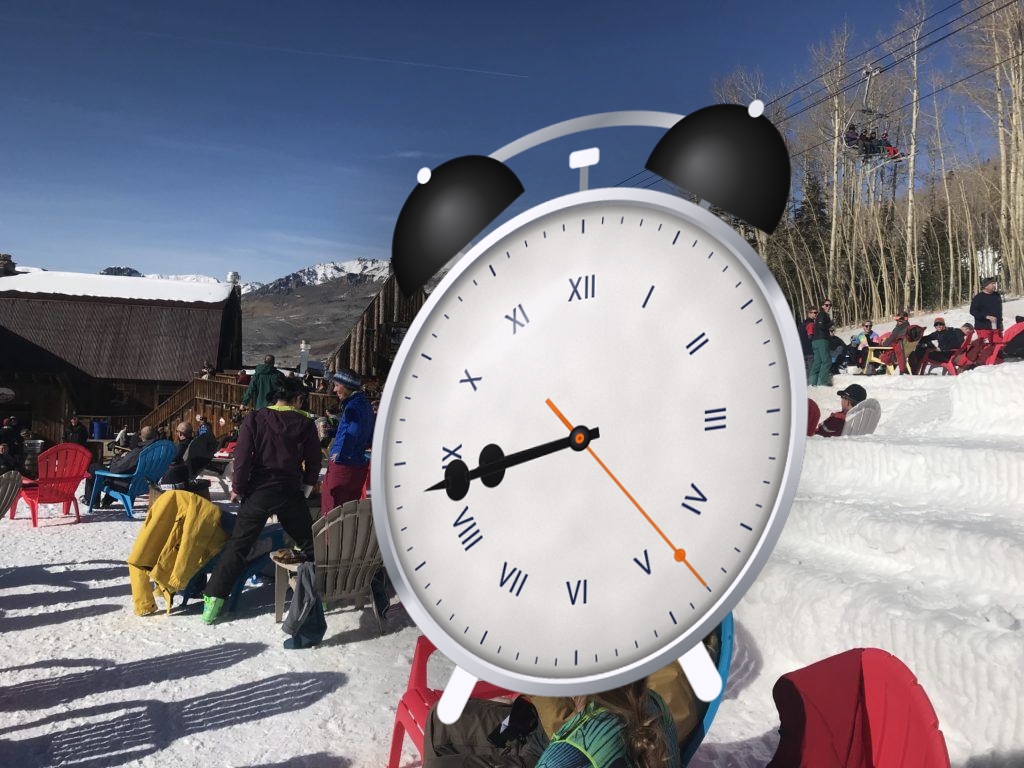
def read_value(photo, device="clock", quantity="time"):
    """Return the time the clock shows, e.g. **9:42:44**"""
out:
**8:43:23**
